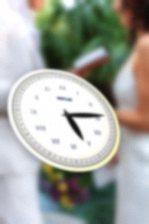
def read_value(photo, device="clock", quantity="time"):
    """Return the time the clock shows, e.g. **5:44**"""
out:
**5:14**
